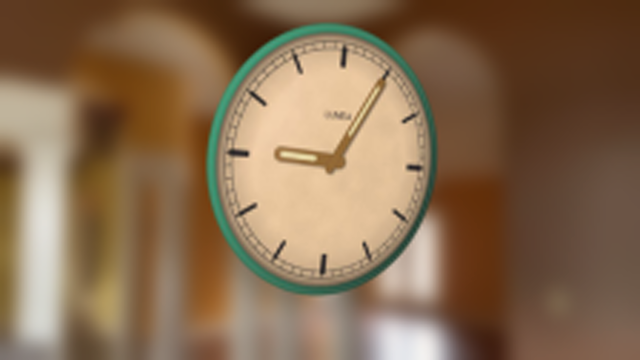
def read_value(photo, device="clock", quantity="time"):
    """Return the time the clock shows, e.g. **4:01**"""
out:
**9:05**
